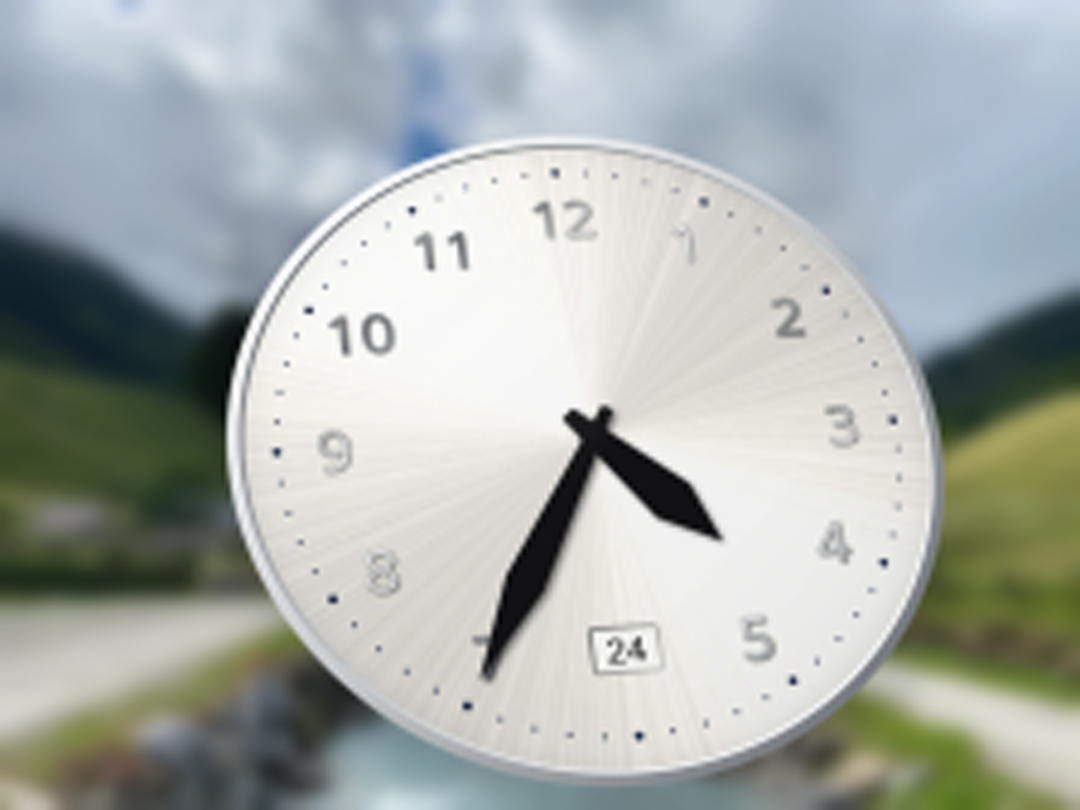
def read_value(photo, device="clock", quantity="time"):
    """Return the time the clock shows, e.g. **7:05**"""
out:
**4:35**
